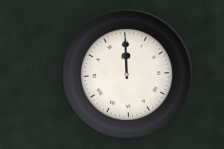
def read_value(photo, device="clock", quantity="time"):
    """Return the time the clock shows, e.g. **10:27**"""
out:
**12:00**
